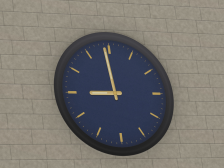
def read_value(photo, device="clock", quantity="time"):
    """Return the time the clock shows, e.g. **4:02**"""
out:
**8:59**
